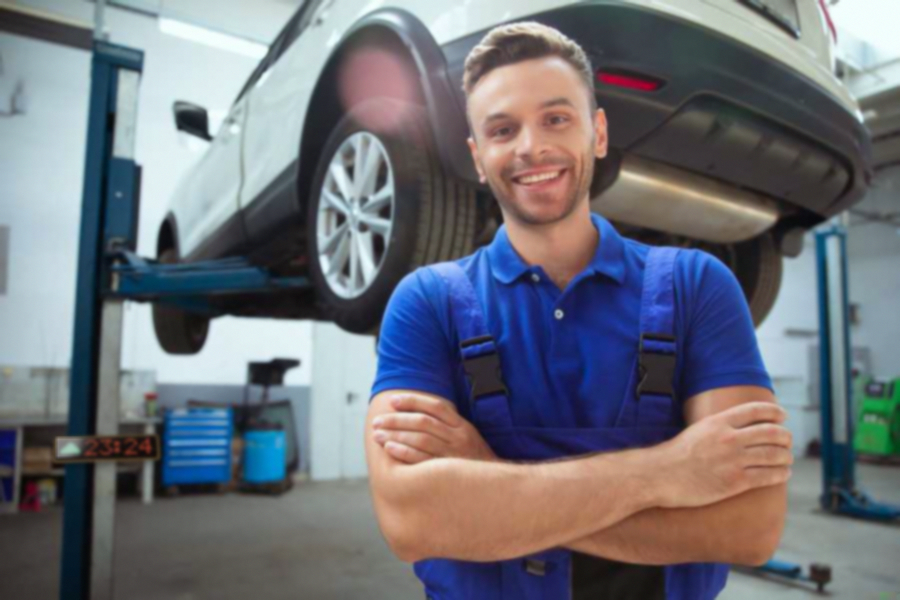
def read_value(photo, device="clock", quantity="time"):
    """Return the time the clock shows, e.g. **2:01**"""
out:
**23:24**
